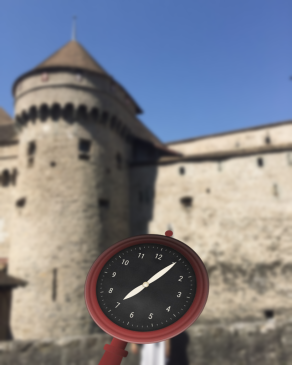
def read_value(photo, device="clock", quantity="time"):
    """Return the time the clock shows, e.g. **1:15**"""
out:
**7:05**
